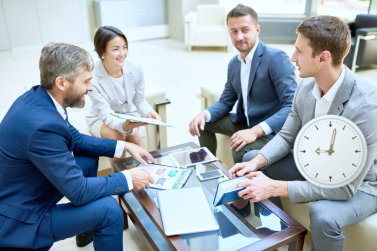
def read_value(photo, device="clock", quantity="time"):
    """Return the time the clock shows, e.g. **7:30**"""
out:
**9:02**
